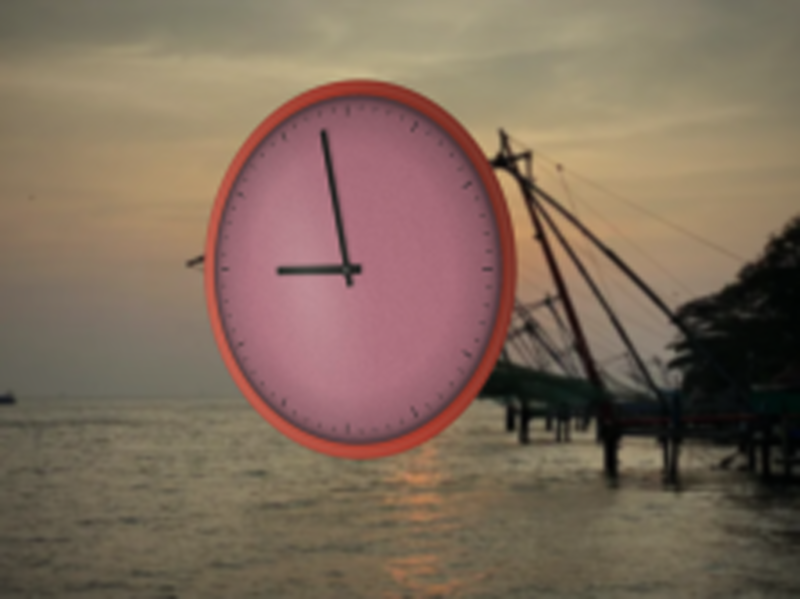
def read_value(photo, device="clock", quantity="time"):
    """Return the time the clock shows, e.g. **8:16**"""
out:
**8:58**
